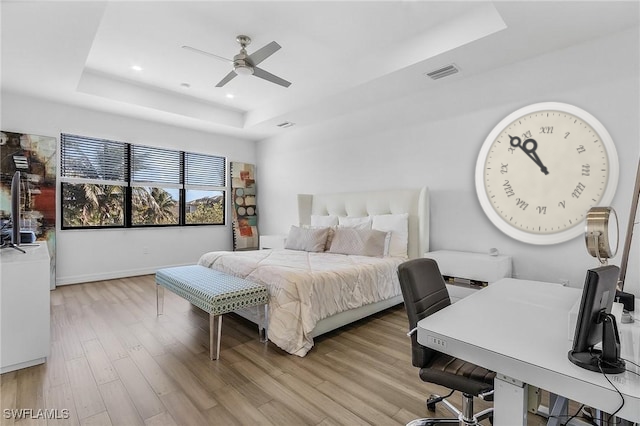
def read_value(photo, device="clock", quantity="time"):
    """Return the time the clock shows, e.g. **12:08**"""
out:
**10:52**
